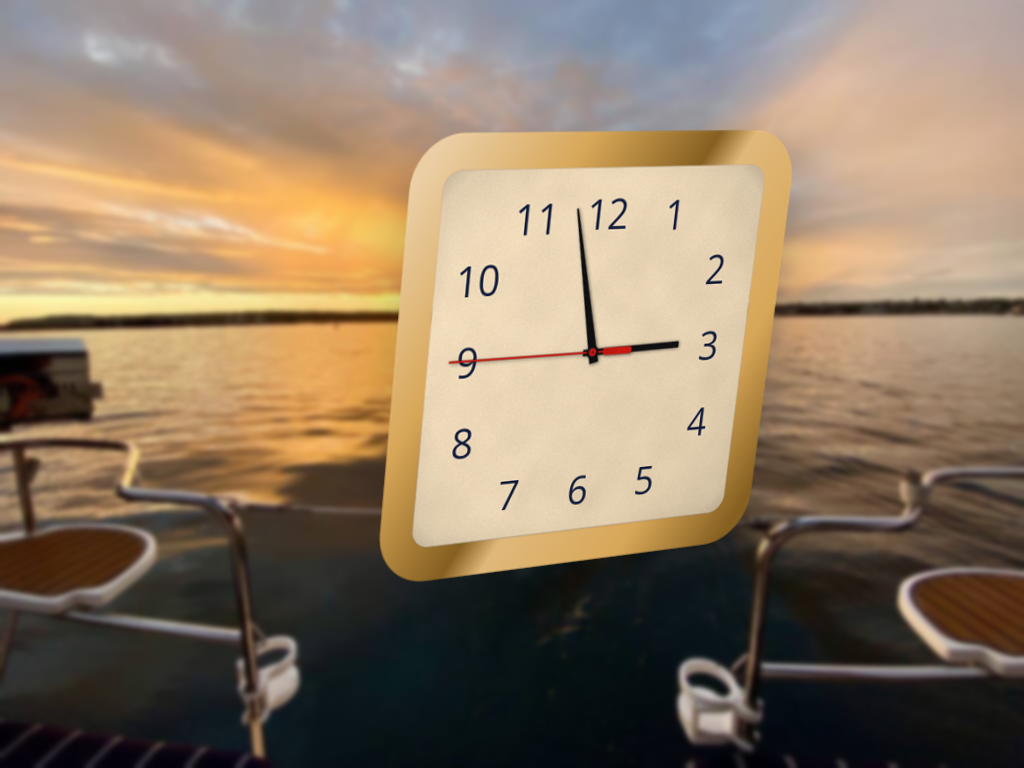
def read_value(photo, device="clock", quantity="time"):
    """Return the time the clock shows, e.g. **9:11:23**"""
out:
**2:57:45**
